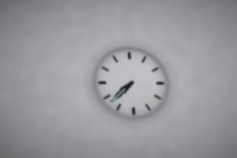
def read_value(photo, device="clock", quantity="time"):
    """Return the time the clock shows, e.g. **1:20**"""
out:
**7:38**
